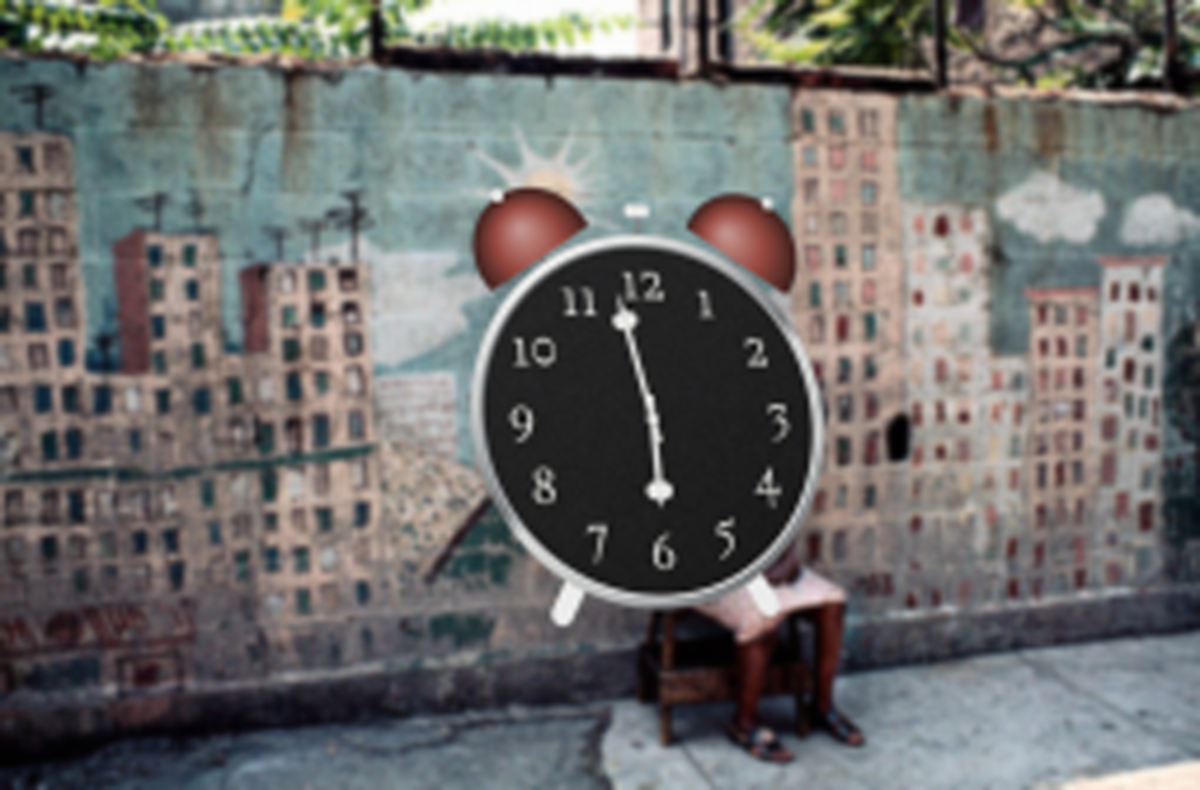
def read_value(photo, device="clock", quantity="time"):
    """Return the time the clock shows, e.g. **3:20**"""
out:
**5:58**
